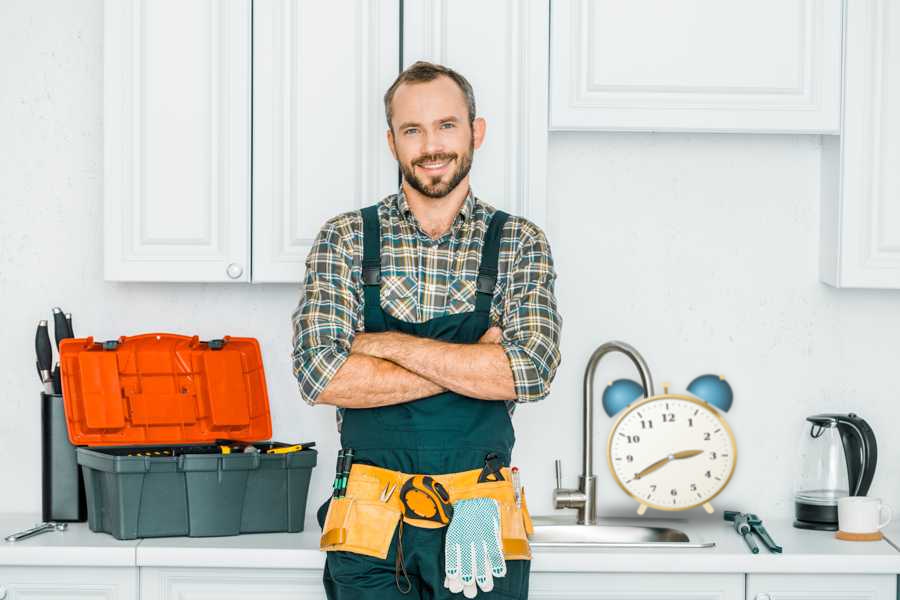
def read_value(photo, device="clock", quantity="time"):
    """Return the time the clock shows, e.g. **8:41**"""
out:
**2:40**
